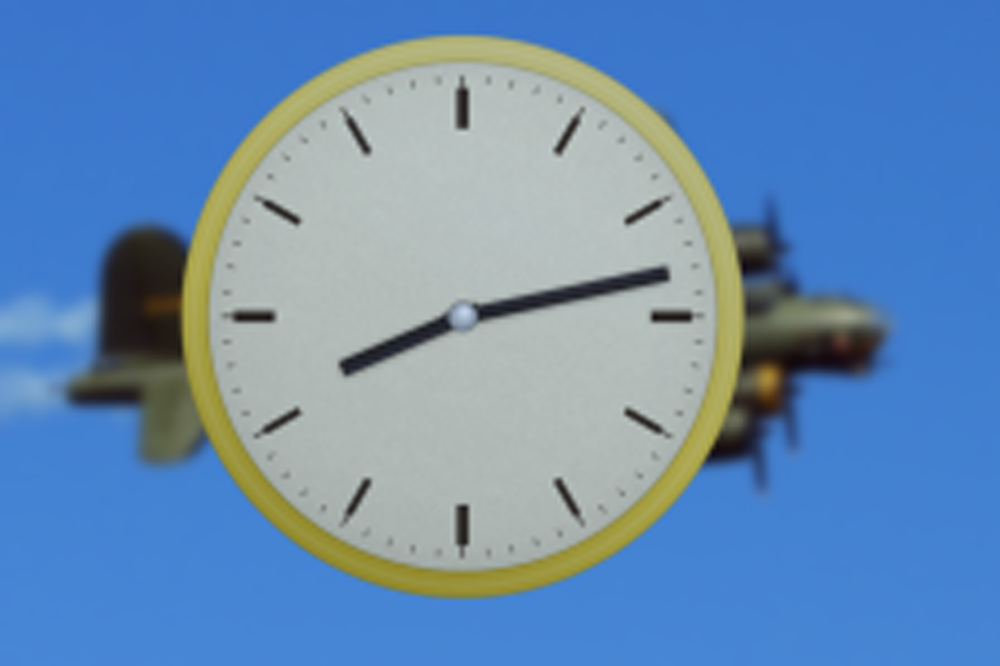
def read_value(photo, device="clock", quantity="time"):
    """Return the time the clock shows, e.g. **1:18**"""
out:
**8:13**
